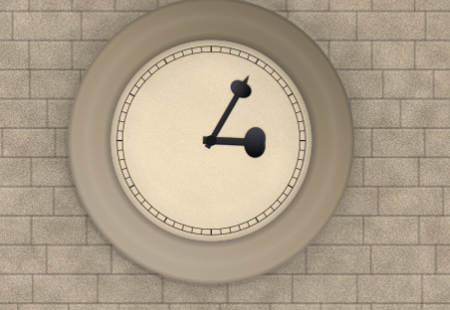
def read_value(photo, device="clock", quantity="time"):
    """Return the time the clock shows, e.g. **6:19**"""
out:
**3:05**
